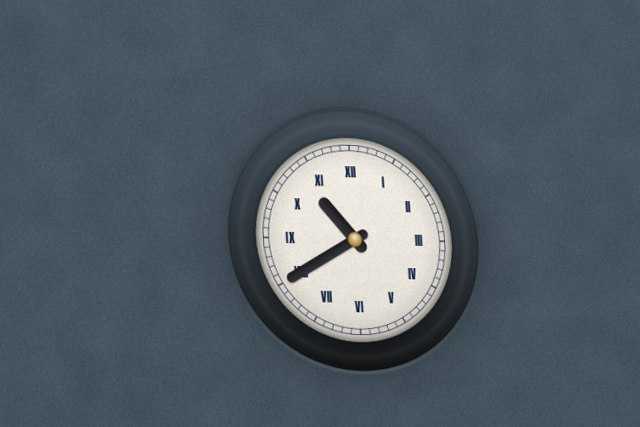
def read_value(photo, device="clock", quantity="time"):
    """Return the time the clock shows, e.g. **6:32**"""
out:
**10:40**
